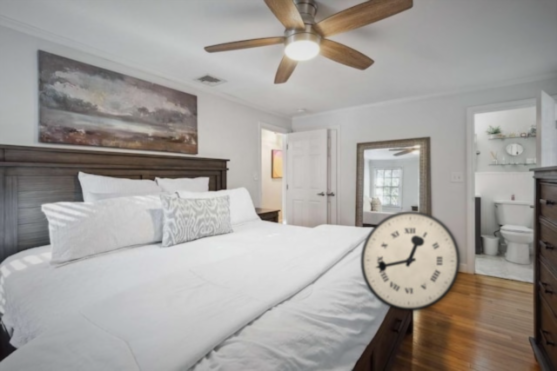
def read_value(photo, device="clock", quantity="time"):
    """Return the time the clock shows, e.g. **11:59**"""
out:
**12:43**
